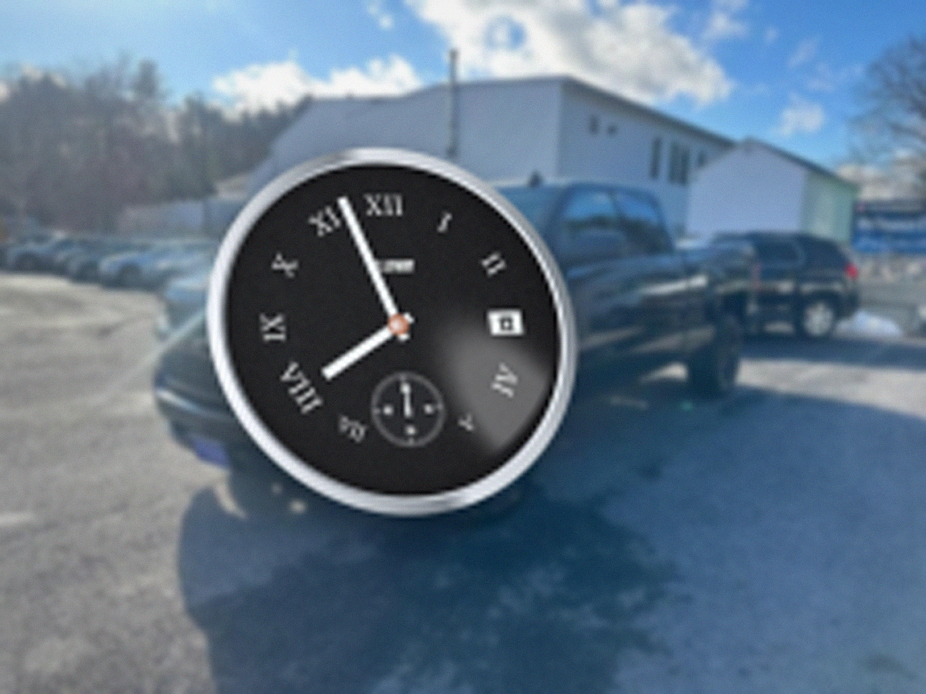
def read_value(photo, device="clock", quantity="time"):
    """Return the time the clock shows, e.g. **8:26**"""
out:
**7:57**
